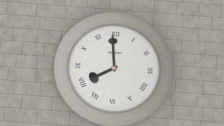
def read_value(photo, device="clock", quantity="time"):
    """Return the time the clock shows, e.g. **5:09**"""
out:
**7:59**
